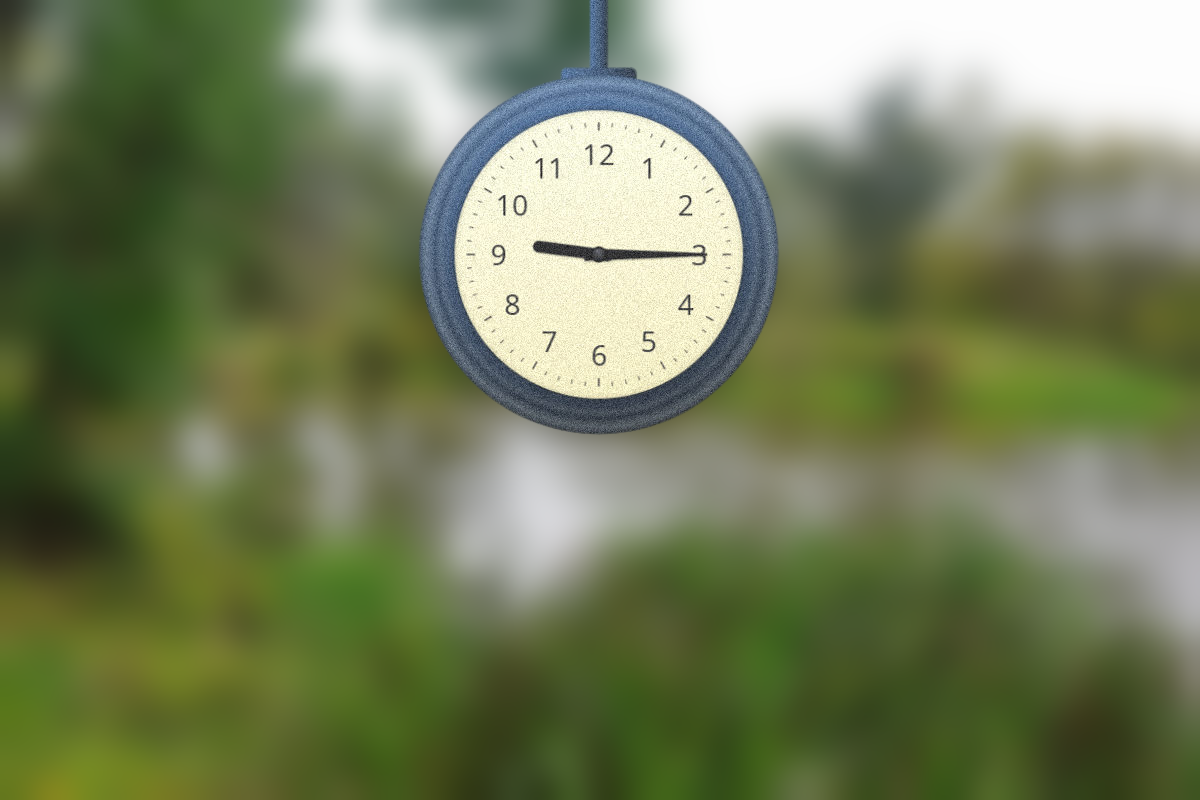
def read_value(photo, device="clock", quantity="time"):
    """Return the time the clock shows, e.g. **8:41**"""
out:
**9:15**
